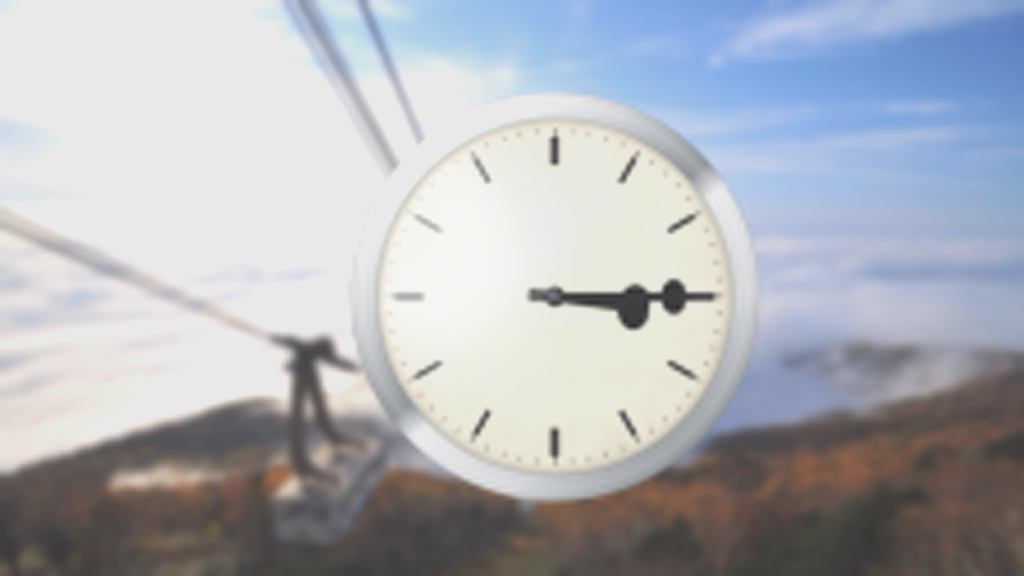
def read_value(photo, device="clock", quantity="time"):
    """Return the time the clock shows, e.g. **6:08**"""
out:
**3:15**
